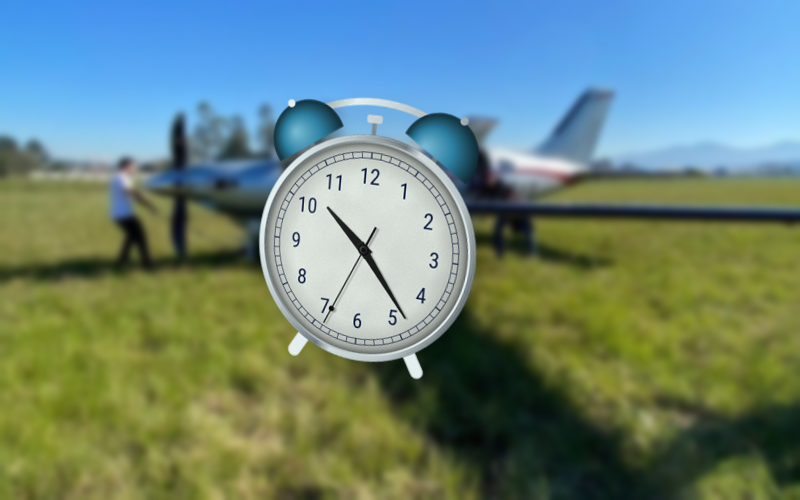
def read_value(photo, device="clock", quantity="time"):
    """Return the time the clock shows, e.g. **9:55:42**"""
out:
**10:23:34**
